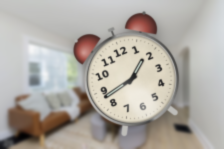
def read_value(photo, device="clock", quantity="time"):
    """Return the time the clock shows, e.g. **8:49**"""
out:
**1:43**
